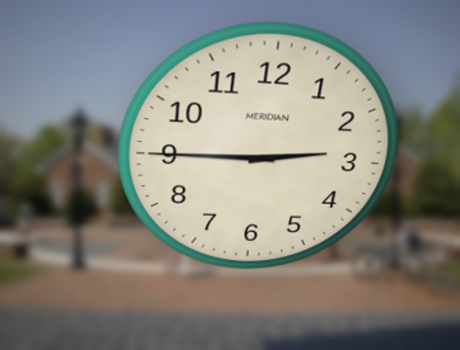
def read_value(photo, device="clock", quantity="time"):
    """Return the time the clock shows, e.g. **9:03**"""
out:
**2:45**
